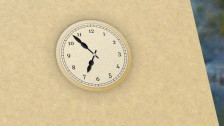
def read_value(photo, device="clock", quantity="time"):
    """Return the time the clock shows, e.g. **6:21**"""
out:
**6:53**
